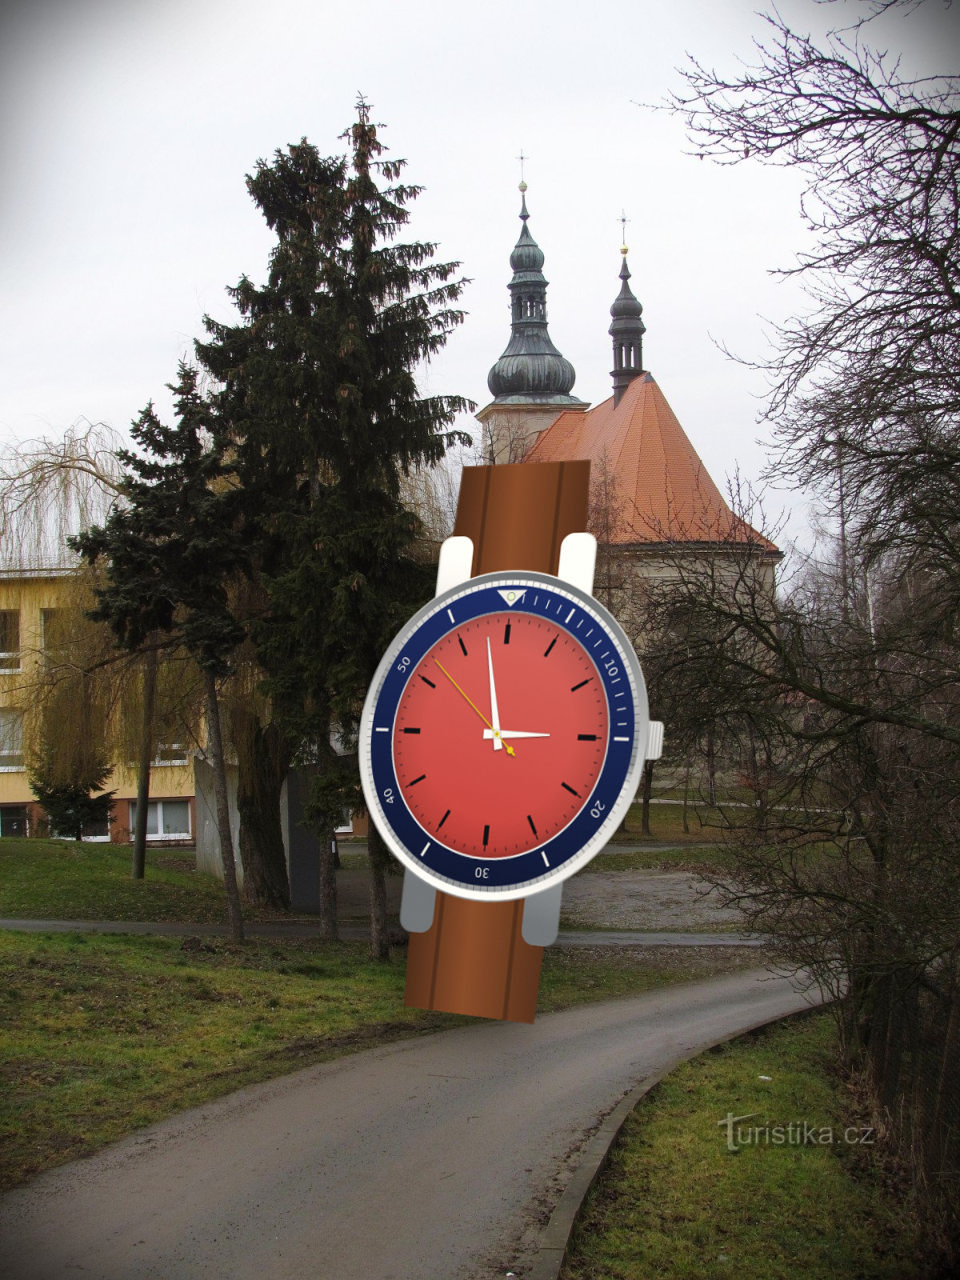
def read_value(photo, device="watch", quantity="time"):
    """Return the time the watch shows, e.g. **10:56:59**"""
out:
**2:57:52**
